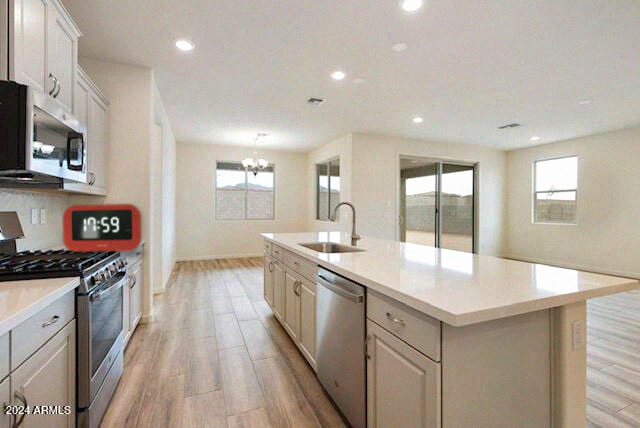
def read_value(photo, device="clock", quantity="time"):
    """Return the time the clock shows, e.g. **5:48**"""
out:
**17:59**
